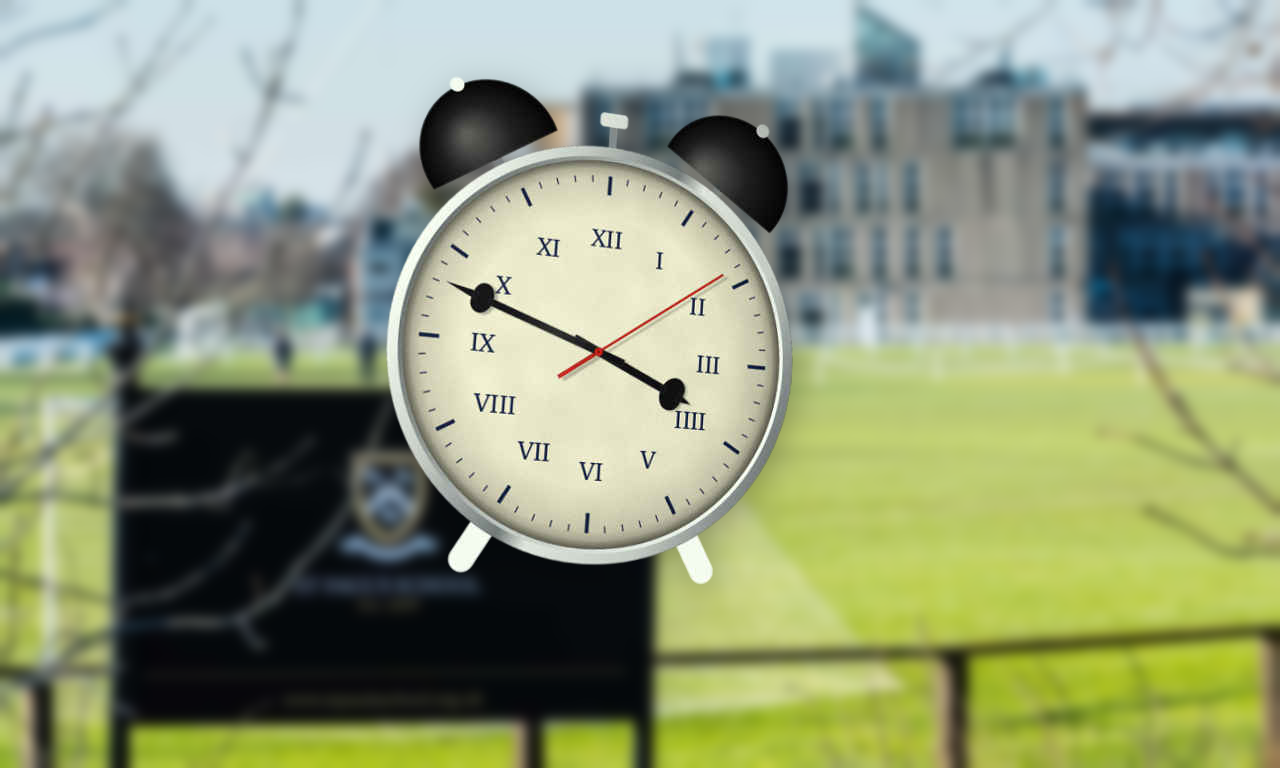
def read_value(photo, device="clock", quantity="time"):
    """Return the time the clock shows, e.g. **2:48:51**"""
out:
**3:48:09**
